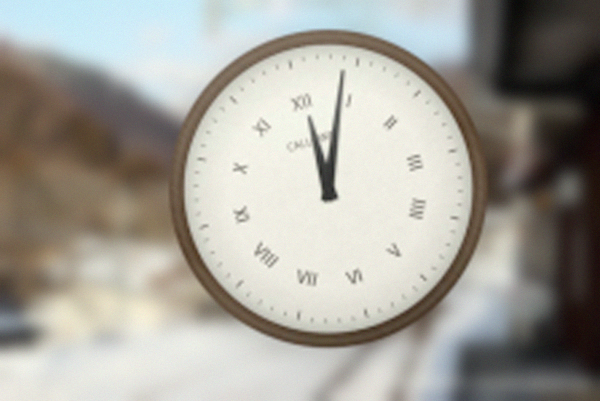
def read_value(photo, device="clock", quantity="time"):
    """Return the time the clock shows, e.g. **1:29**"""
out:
**12:04**
